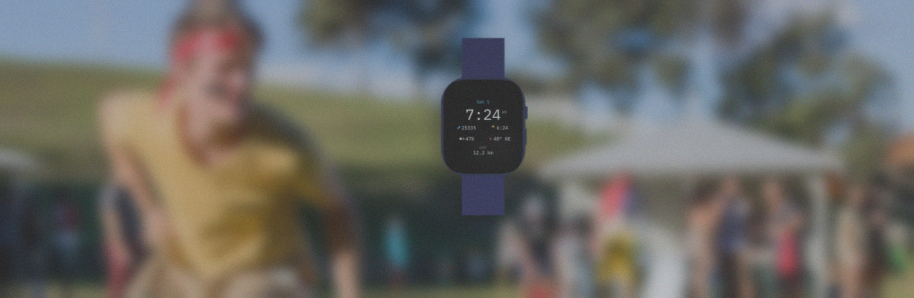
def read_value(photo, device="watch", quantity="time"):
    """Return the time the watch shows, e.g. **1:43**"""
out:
**7:24**
